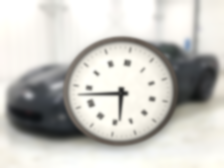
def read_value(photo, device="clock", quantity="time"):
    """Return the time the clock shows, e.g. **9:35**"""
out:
**5:43**
